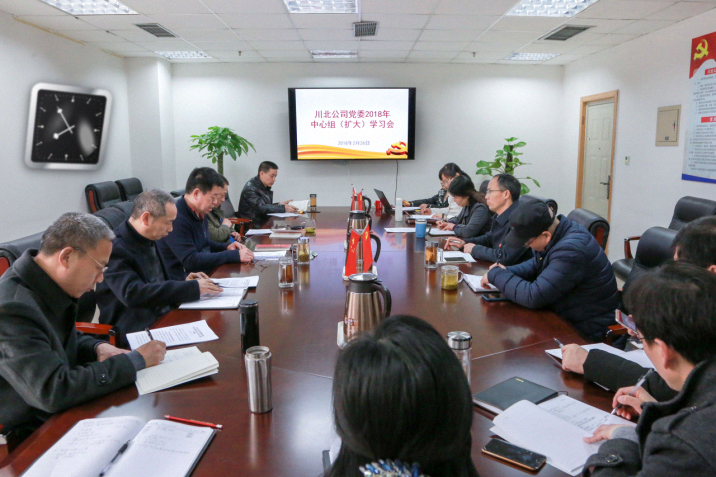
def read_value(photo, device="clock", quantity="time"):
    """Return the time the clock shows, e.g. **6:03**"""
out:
**7:54**
